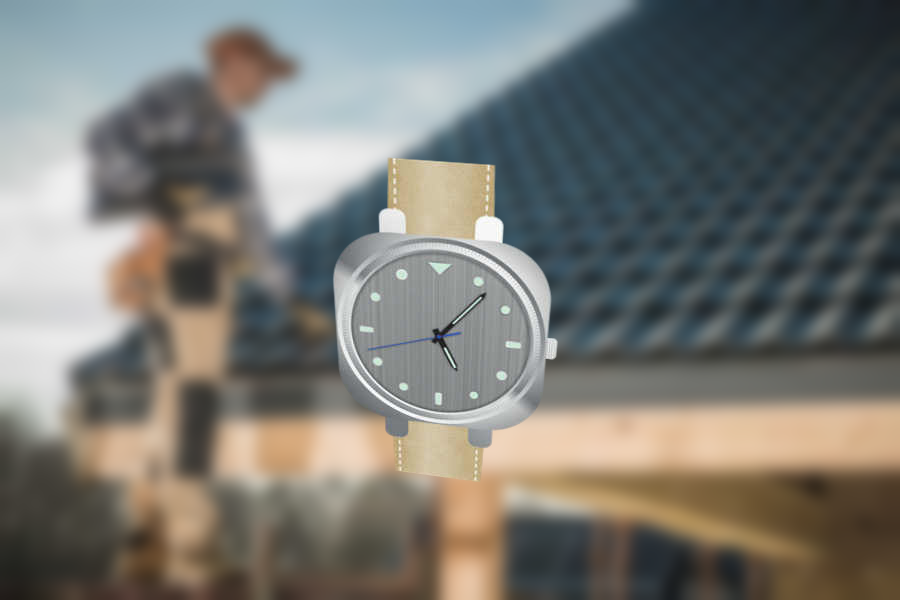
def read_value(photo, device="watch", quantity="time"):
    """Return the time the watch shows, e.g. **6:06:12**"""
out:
**5:06:42**
